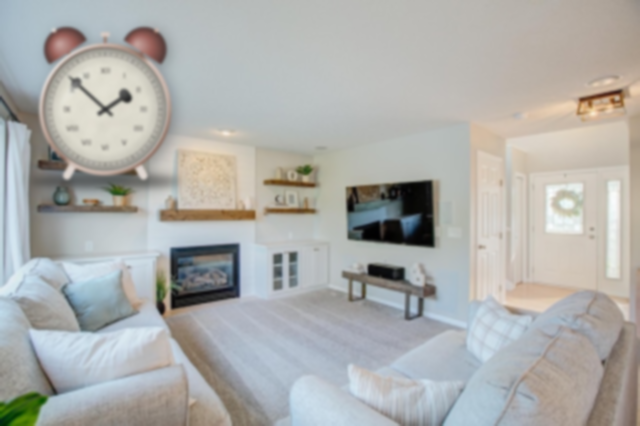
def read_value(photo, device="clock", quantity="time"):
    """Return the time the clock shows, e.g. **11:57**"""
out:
**1:52**
